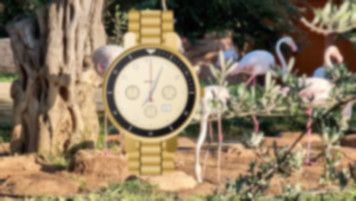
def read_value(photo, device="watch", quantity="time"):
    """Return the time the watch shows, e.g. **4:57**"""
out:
**7:04**
